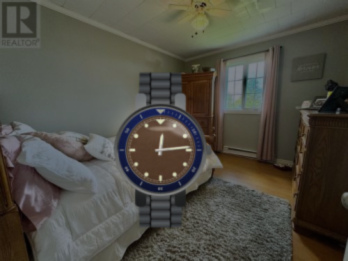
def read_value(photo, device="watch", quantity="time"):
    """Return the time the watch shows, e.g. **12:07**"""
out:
**12:14**
